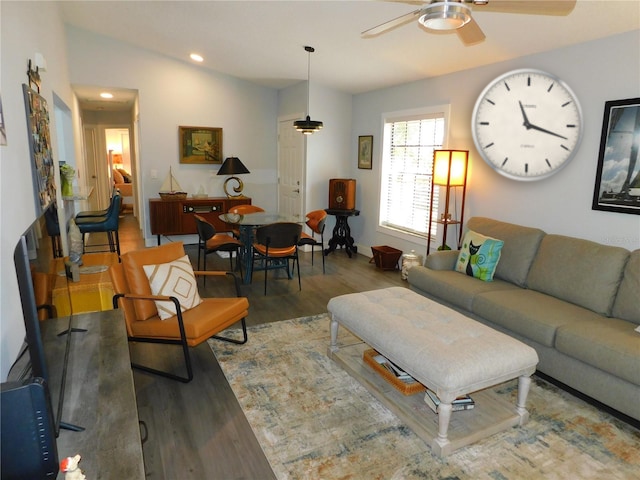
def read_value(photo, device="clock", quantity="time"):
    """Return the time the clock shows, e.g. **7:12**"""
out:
**11:18**
